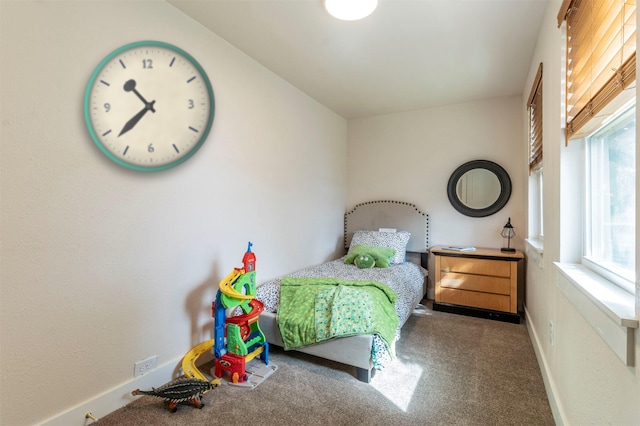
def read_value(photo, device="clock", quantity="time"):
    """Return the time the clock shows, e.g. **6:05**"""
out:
**10:38**
